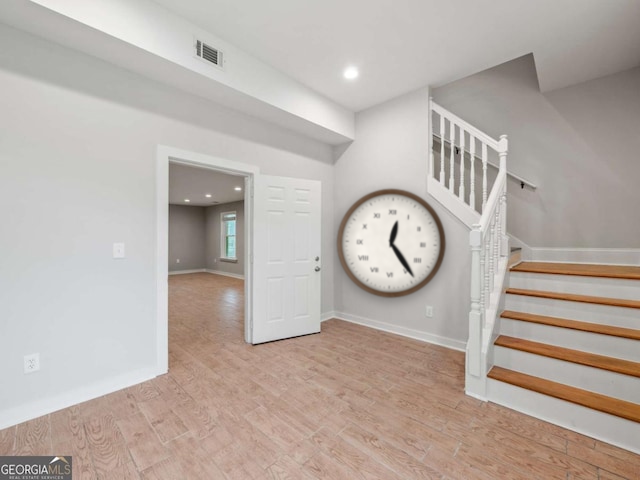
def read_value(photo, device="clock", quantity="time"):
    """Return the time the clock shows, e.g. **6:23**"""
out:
**12:24**
